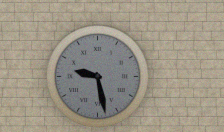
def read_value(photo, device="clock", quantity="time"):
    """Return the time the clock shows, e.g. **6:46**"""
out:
**9:28**
